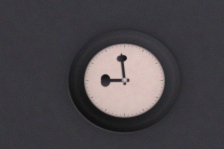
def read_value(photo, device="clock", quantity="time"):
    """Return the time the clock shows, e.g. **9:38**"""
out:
**8:59**
